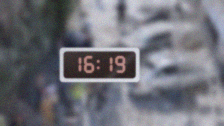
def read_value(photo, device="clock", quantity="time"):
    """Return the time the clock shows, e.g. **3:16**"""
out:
**16:19**
